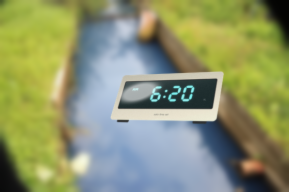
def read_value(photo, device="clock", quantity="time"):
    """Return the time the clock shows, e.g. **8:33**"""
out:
**6:20**
